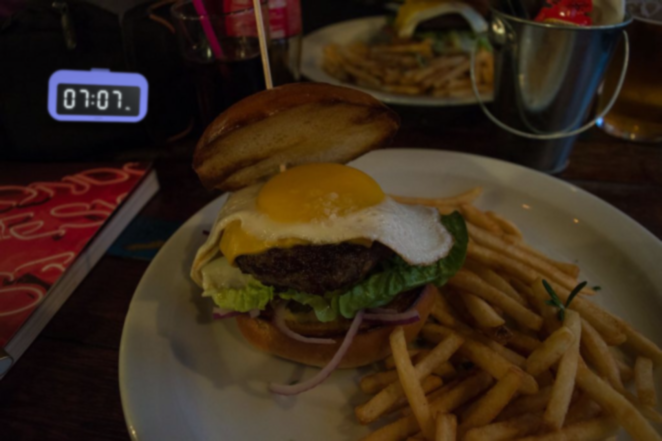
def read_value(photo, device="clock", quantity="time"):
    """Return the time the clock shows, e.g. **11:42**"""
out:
**7:07**
